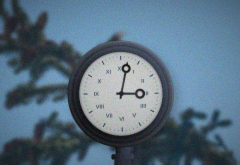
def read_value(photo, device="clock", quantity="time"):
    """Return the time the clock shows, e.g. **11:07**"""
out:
**3:02**
